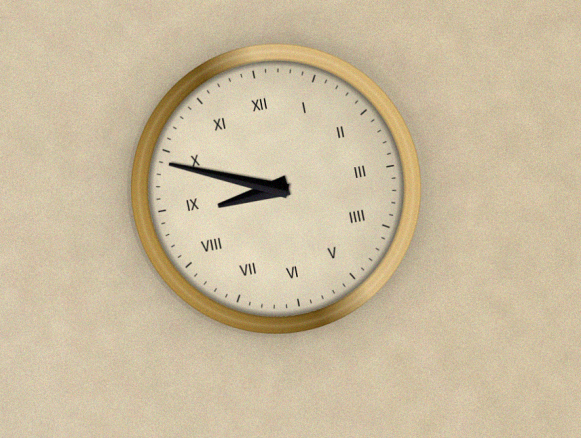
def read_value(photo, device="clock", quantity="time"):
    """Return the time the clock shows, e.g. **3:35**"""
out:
**8:49**
